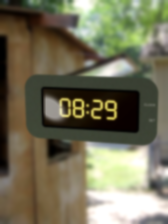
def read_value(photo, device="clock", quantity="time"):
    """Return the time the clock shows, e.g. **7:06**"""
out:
**8:29**
